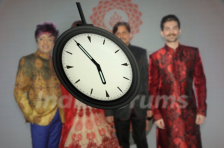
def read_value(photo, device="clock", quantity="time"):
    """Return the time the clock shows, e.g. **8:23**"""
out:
**5:55**
